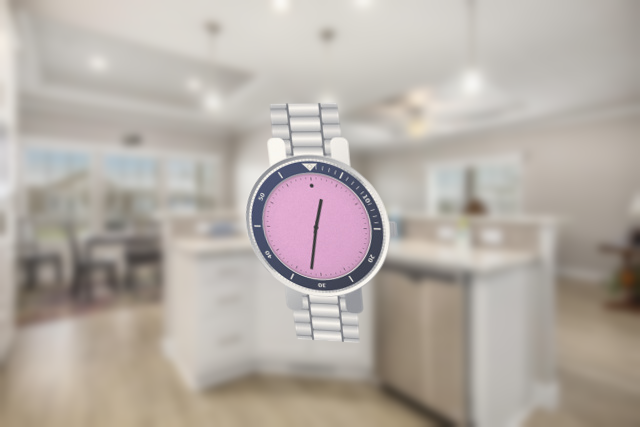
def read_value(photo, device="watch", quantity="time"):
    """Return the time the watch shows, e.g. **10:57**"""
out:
**12:32**
